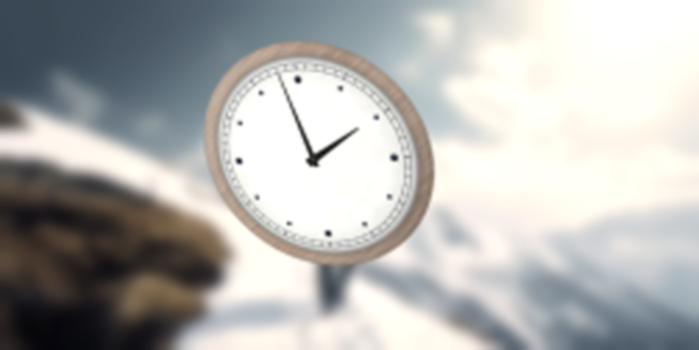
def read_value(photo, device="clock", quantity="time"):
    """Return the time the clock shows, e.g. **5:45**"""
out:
**1:58**
